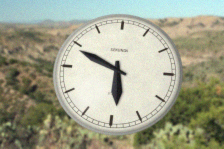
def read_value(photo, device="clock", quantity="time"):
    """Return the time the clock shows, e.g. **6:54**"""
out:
**5:49**
